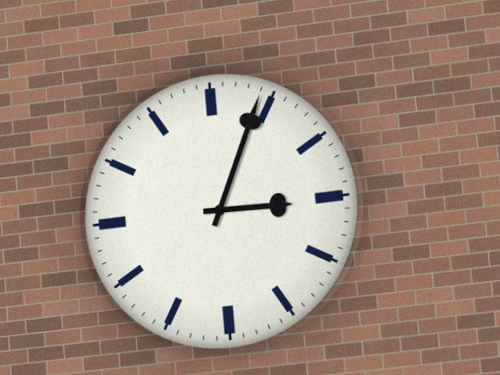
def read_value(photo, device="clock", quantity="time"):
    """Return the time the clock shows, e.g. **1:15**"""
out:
**3:04**
